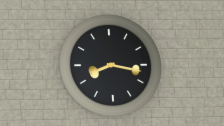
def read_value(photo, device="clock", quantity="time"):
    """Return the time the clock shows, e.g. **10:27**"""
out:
**8:17**
